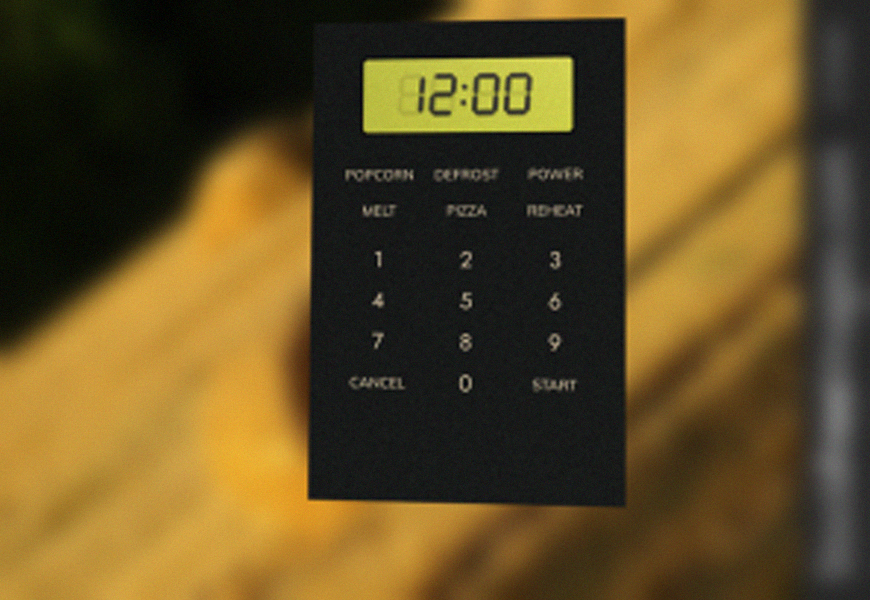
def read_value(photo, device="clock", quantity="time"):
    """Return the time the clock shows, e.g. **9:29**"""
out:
**12:00**
